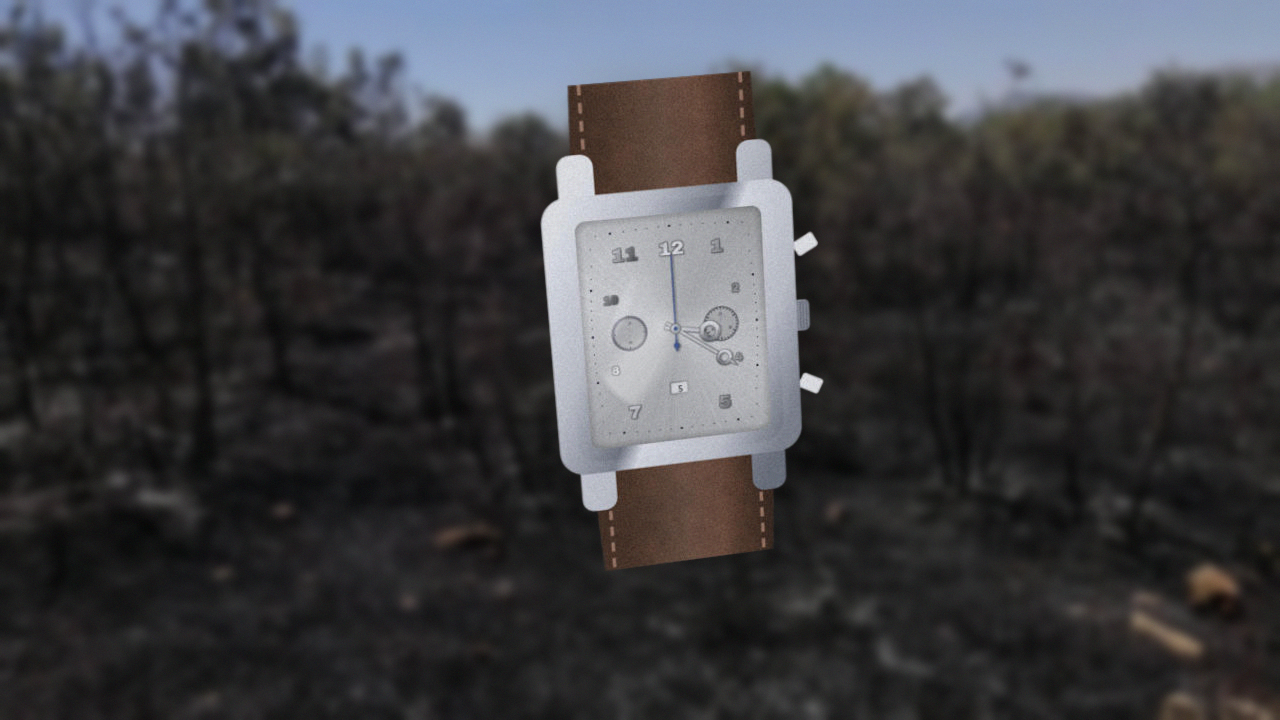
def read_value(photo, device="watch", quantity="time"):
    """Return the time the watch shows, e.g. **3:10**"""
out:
**3:21**
